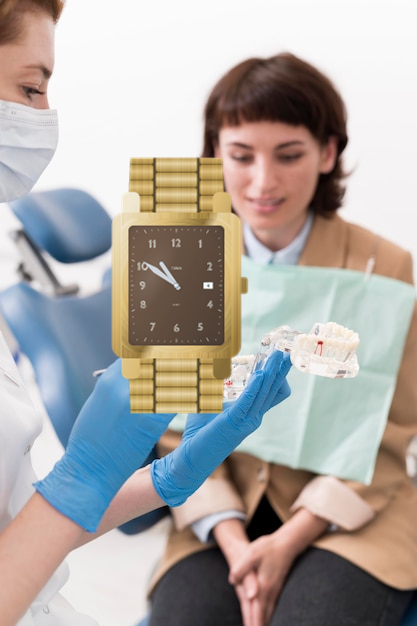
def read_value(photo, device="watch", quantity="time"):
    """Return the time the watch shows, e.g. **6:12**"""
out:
**10:51**
